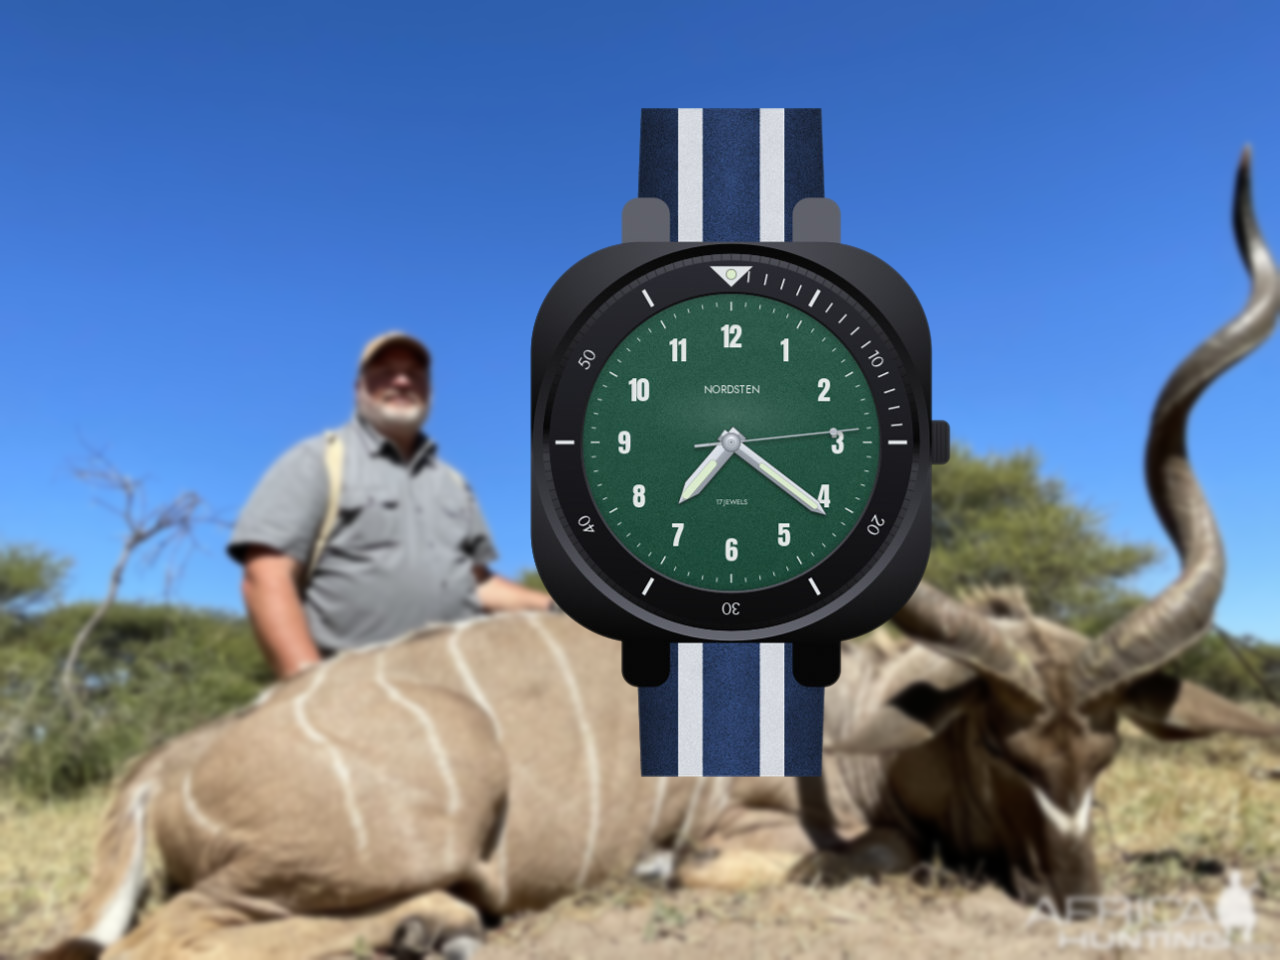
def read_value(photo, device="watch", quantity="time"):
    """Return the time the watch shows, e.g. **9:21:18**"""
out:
**7:21:14**
